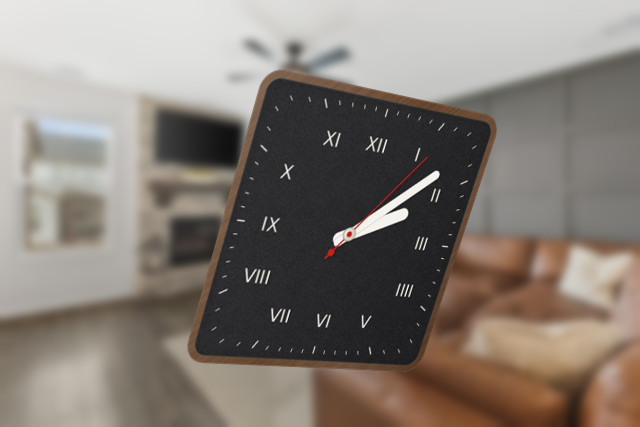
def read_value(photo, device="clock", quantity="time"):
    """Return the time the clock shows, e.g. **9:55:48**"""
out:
**2:08:06**
